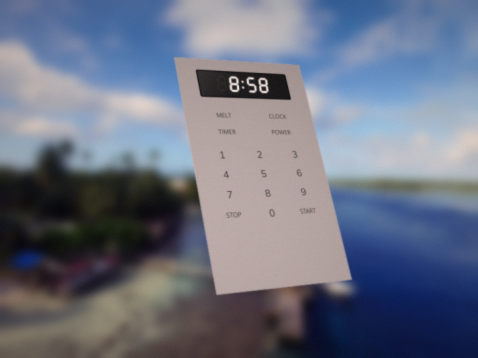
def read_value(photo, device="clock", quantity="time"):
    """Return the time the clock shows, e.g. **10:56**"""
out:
**8:58**
